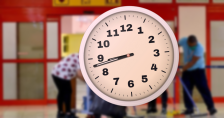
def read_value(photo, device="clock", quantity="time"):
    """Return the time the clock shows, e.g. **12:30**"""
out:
**8:43**
